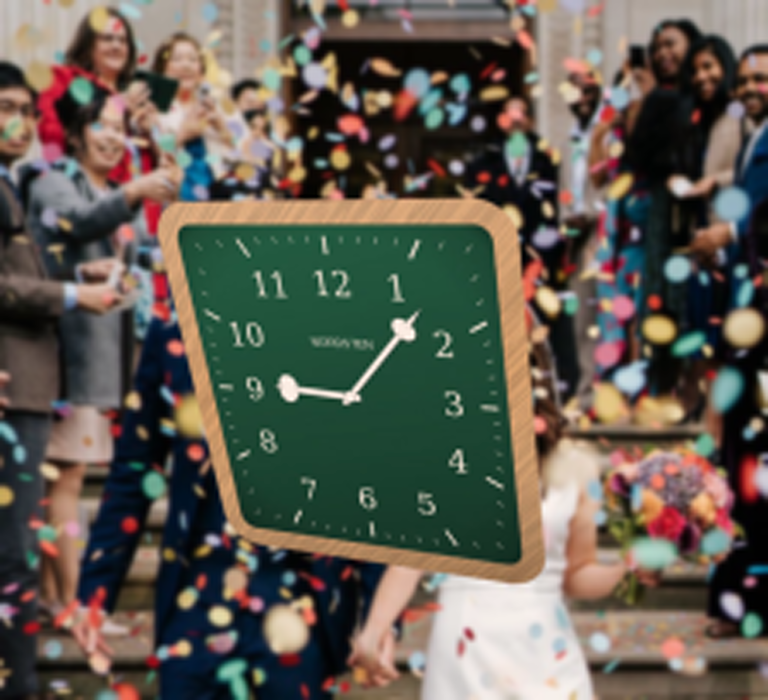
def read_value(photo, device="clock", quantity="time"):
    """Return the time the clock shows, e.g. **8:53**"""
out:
**9:07**
